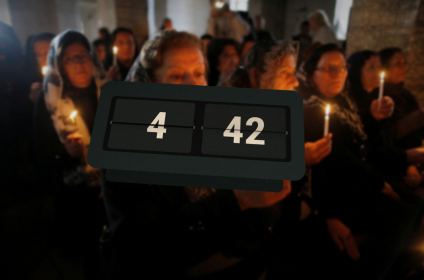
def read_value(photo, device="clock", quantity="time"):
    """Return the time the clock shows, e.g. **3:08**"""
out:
**4:42**
